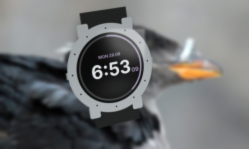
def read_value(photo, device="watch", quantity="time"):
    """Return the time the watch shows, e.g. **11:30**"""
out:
**6:53**
